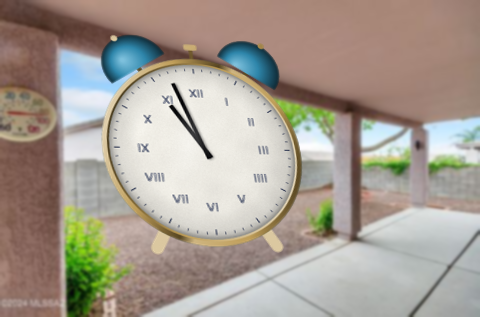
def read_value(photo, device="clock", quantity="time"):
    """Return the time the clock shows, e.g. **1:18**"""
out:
**10:57**
